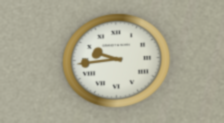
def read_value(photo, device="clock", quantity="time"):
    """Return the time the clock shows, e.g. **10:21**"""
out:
**9:44**
